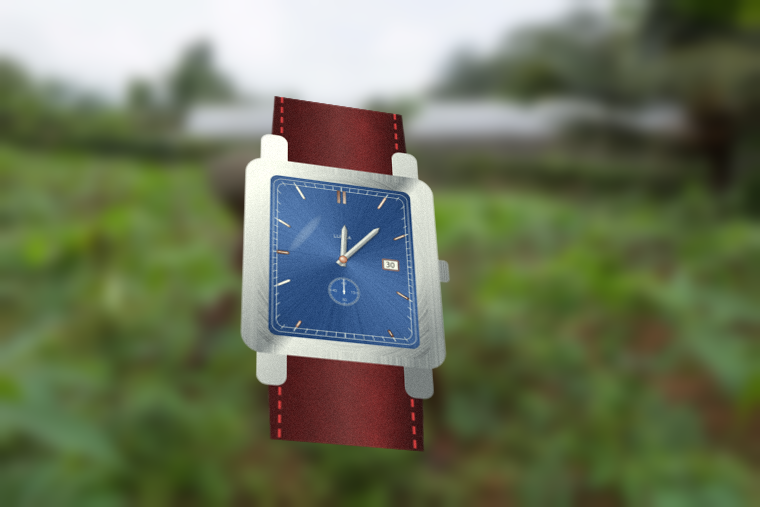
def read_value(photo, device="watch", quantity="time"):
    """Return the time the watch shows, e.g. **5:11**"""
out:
**12:07**
